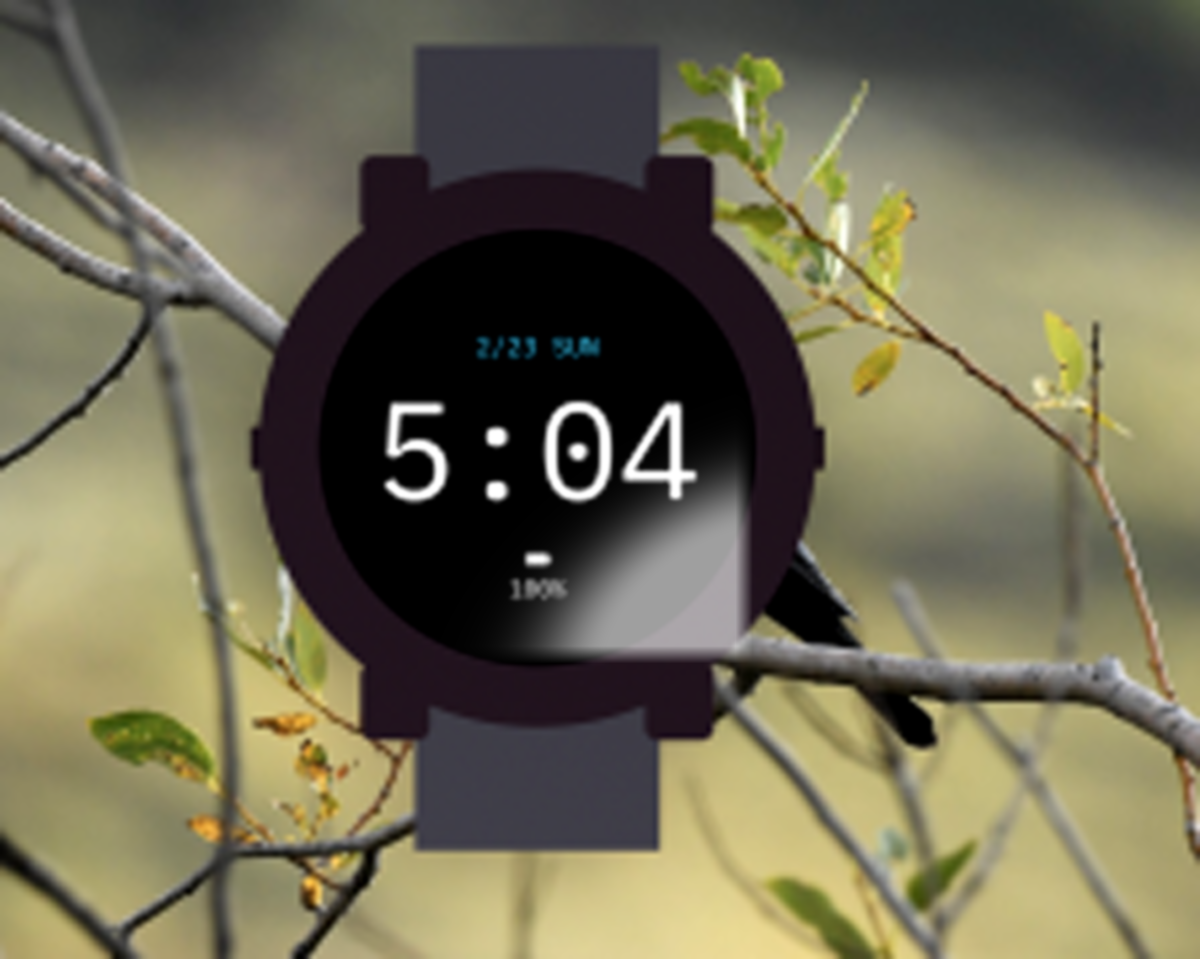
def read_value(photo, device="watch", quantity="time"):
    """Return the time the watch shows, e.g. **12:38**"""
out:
**5:04**
